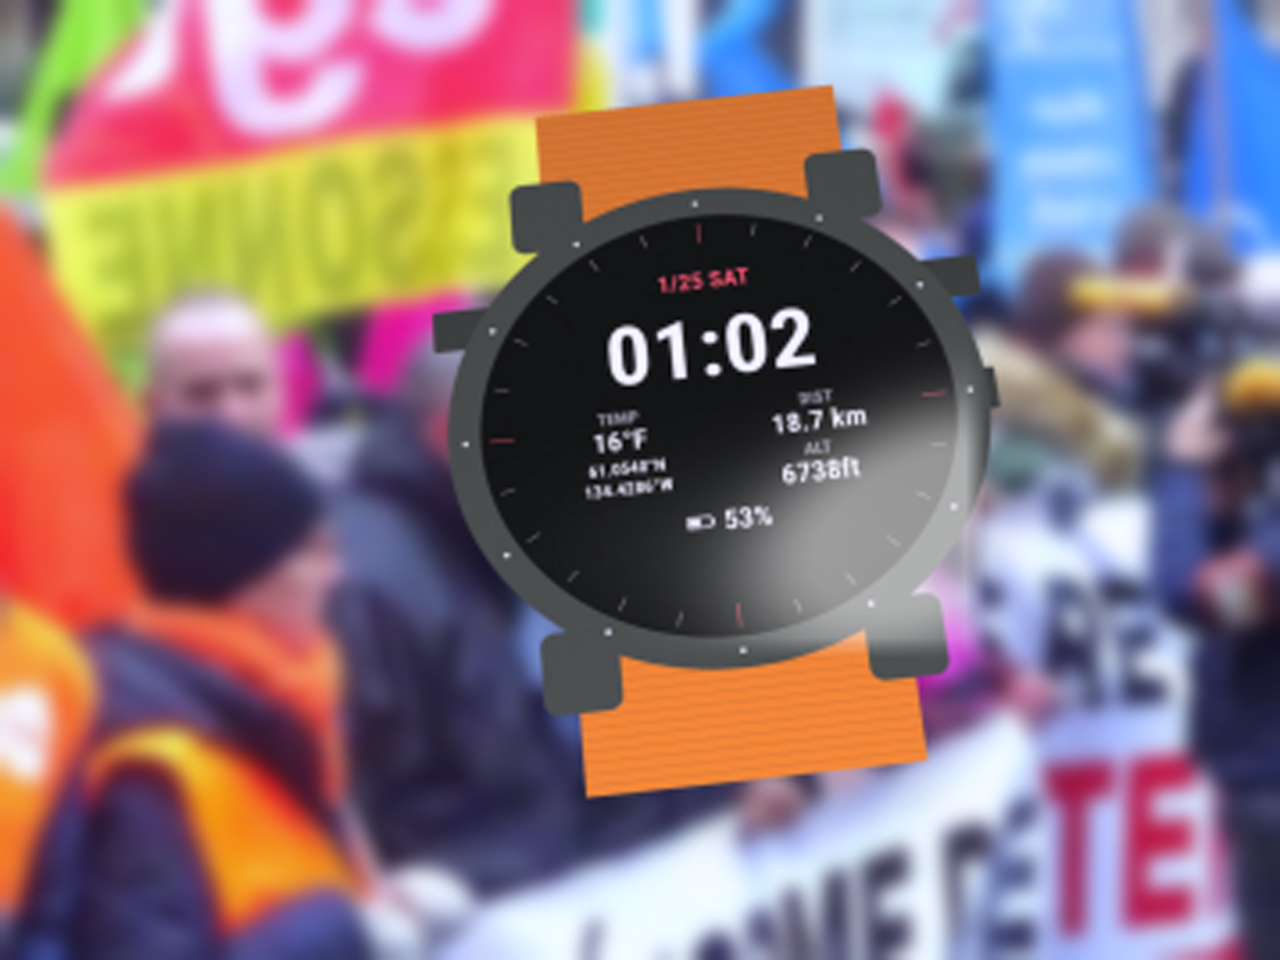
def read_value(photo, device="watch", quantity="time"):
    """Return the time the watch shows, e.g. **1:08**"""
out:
**1:02**
